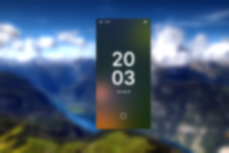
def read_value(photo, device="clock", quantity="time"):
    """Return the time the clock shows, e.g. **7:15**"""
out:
**20:03**
